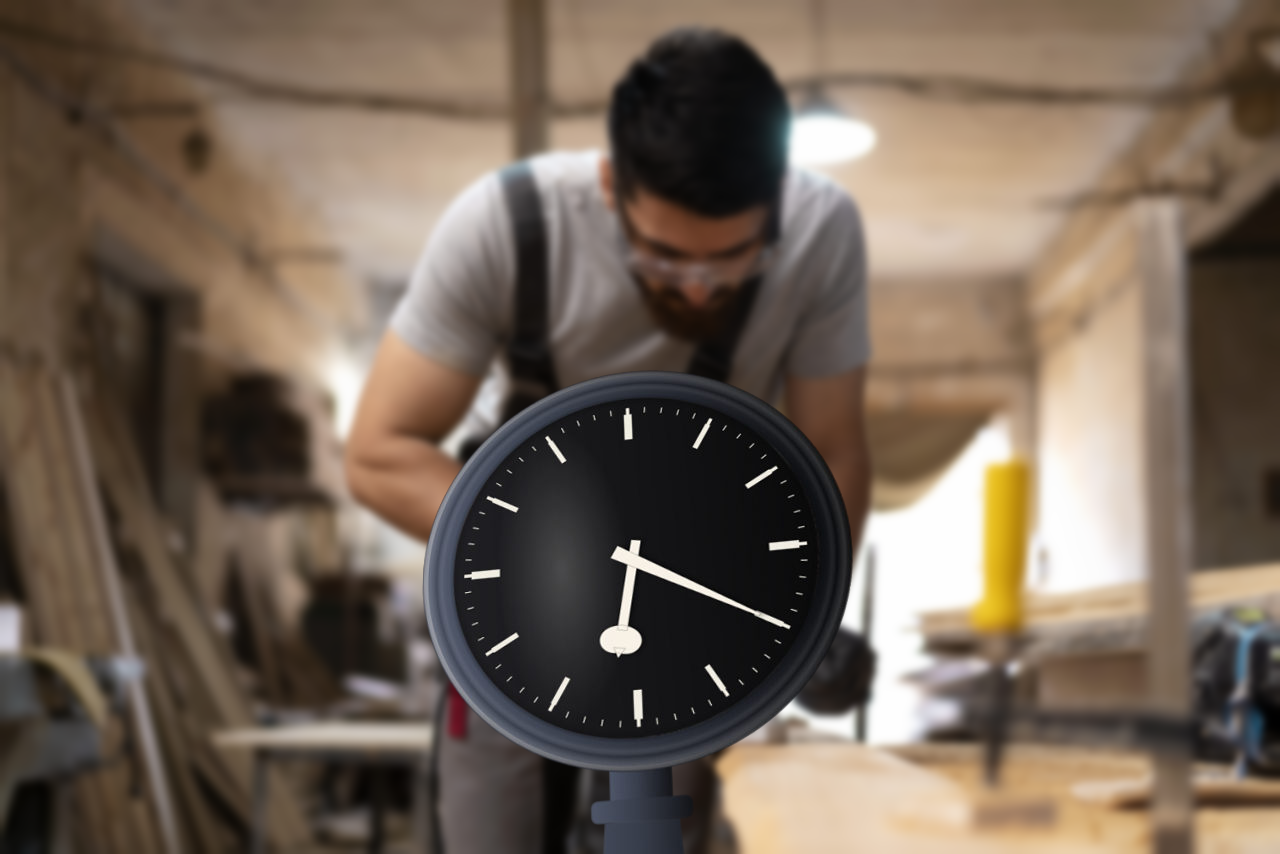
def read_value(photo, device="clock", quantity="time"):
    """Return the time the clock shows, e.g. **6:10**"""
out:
**6:20**
